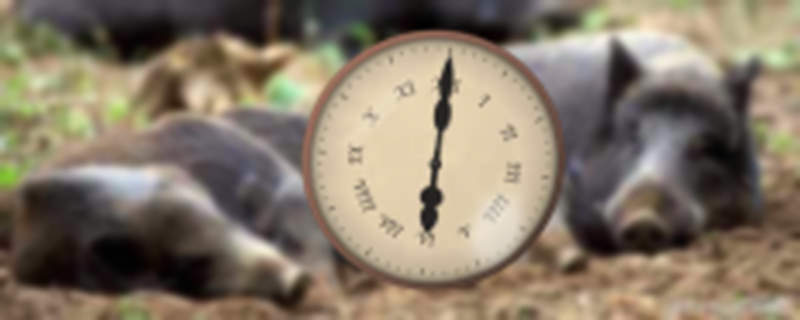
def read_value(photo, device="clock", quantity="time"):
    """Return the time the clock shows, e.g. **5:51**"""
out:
**6:00**
